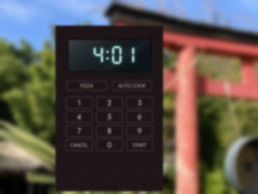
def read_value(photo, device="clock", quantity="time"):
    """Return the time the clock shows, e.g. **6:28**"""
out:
**4:01**
